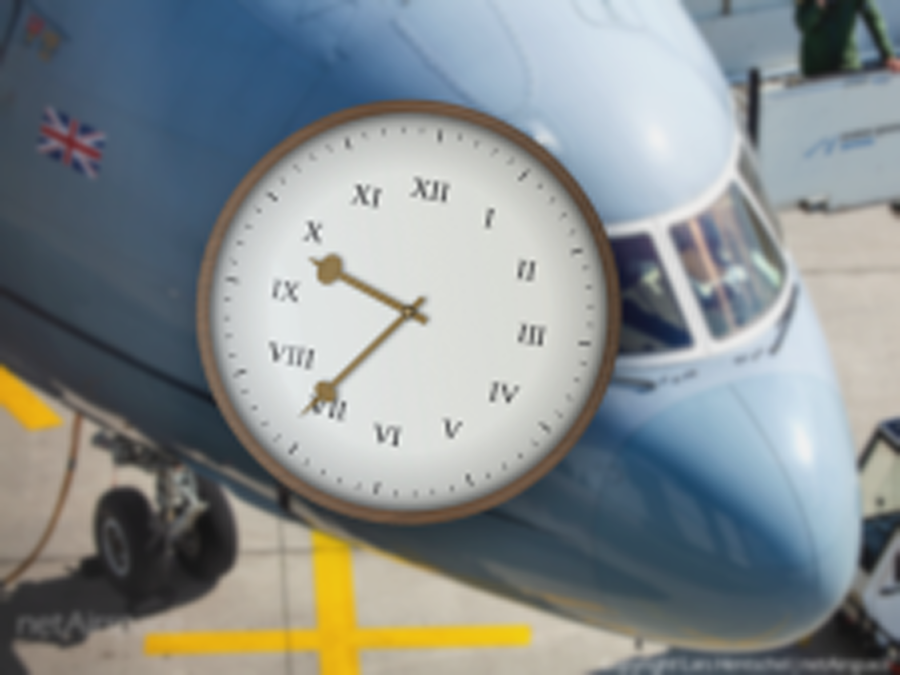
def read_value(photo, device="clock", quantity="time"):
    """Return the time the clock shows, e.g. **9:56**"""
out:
**9:36**
